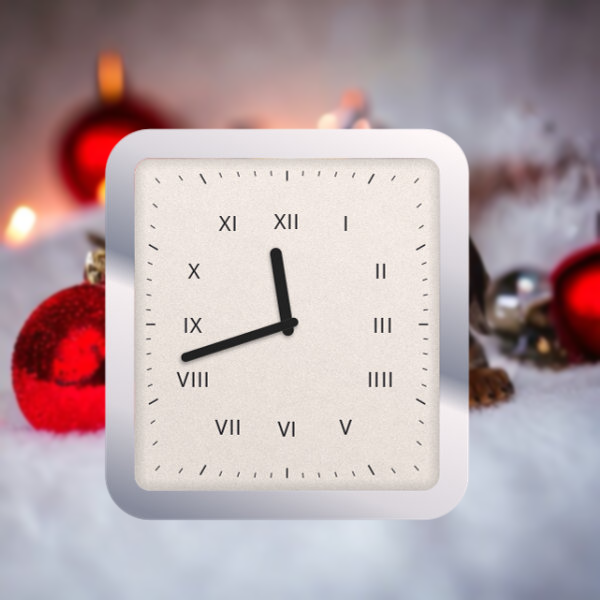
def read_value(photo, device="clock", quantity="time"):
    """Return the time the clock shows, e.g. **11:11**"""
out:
**11:42**
